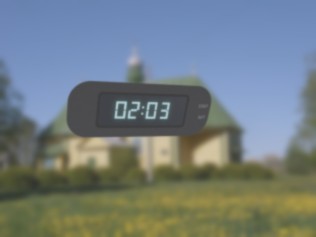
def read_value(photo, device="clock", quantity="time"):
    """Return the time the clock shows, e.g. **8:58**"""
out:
**2:03**
